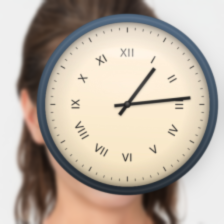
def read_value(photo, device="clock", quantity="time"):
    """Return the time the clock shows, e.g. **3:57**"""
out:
**1:14**
